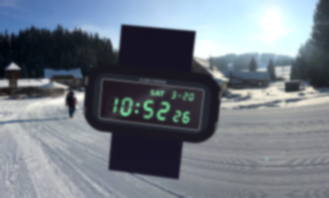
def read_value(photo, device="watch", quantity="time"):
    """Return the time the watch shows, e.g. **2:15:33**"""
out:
**10:52:26**
